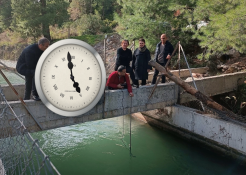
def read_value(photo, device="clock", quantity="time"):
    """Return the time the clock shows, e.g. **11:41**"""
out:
**4:58**
